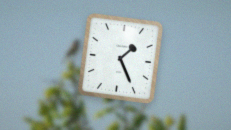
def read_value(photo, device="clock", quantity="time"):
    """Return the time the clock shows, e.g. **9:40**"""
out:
**1:25**
